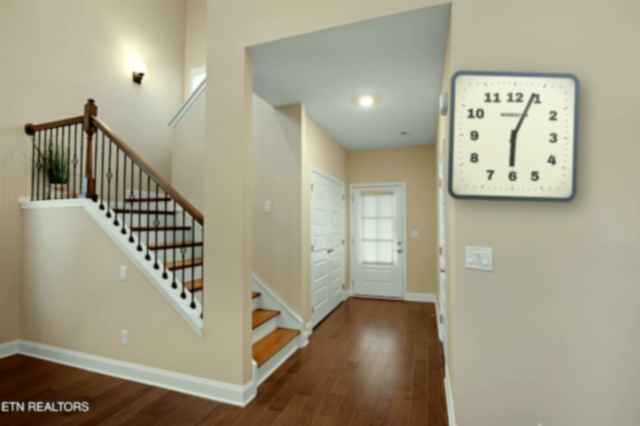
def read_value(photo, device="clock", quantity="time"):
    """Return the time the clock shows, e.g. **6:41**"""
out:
**6:04**
